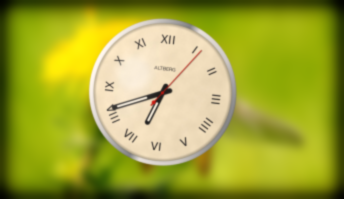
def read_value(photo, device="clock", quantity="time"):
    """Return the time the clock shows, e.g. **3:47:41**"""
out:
**6:41:06**
